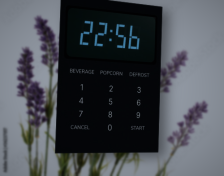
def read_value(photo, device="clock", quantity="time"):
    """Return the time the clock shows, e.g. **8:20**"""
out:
**22:56**
